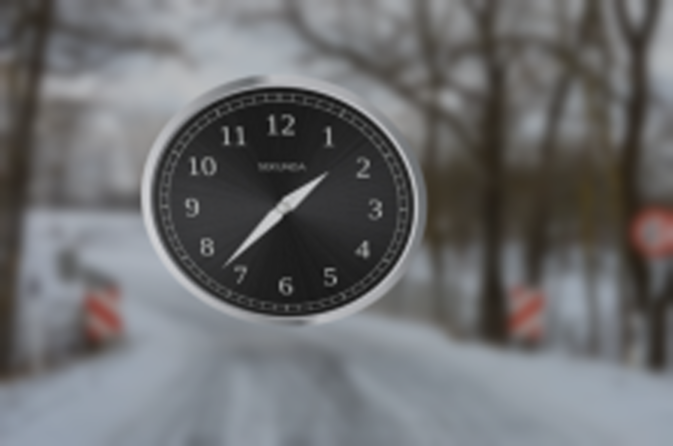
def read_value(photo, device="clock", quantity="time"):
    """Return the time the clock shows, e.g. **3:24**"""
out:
**1:37**
